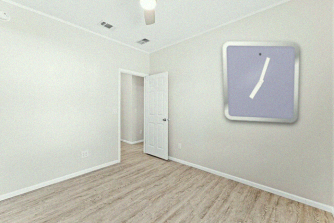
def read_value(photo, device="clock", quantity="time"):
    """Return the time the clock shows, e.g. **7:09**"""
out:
**7:03**
